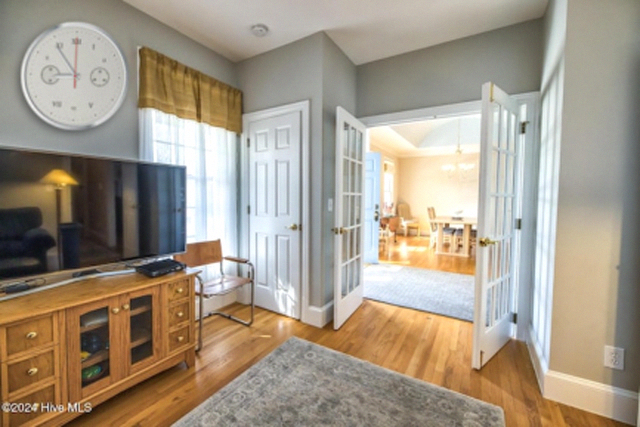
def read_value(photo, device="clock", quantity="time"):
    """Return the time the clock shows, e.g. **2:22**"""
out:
**8:54**
